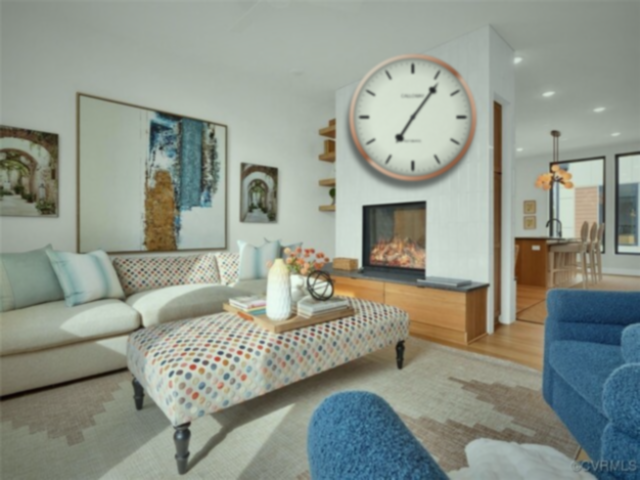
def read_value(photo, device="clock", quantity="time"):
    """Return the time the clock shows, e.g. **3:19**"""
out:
**7:06**
